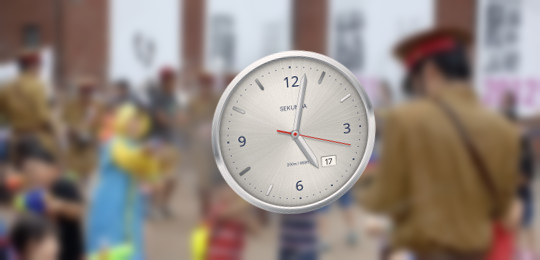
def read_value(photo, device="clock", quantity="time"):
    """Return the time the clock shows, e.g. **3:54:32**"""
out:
**5:02:18**
